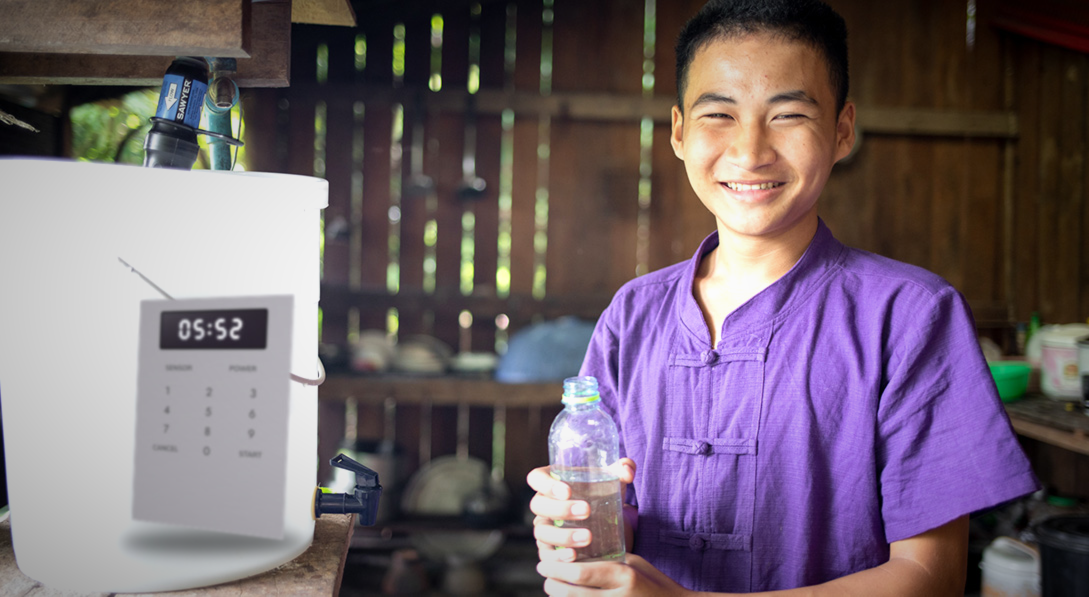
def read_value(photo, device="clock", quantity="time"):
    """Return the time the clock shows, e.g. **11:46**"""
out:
**5:52**
